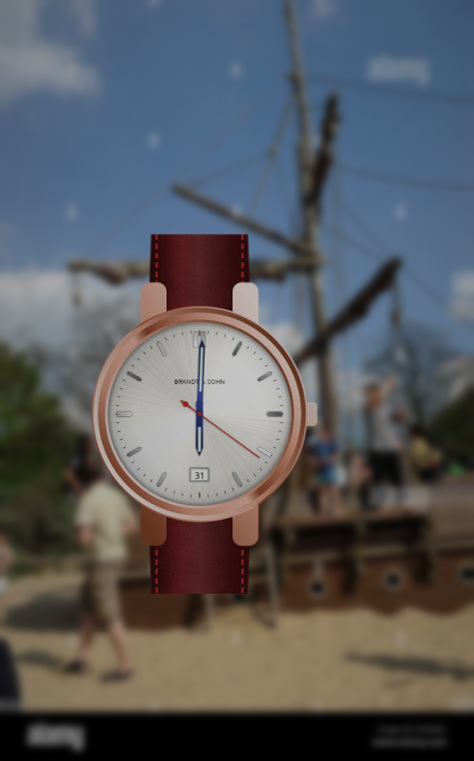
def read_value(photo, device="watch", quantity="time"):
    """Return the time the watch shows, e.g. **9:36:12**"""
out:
**6:00:21**
